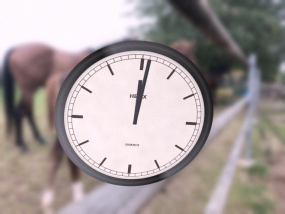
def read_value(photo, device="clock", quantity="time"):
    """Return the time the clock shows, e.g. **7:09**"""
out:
**12:01**
